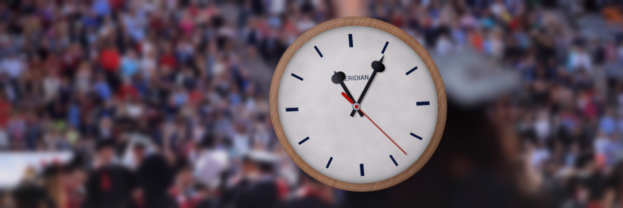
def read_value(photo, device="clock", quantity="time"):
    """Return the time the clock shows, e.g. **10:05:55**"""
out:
**11:05:23**
